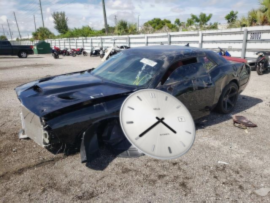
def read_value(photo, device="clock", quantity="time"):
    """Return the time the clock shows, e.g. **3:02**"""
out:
**4:40**
